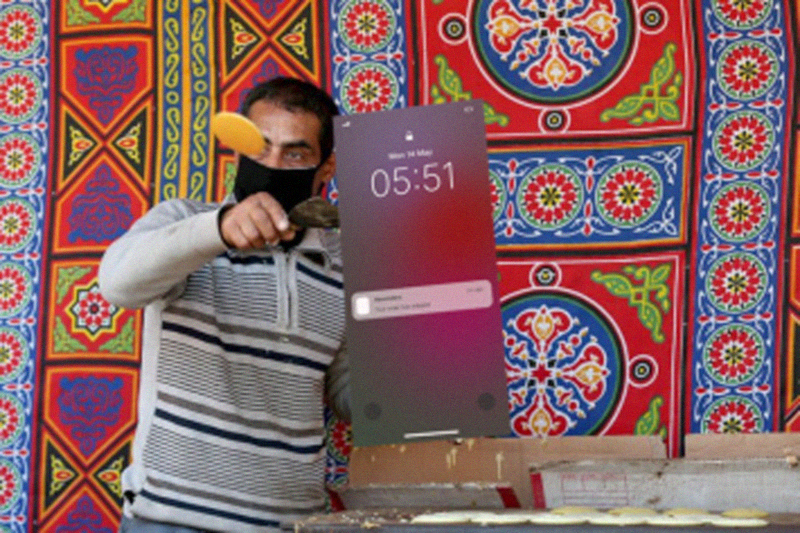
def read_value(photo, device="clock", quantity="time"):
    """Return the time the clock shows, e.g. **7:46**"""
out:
**5:51**
